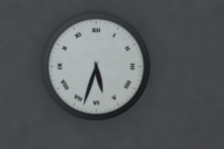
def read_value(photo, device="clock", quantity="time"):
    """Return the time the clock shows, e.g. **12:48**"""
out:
**5:33**
